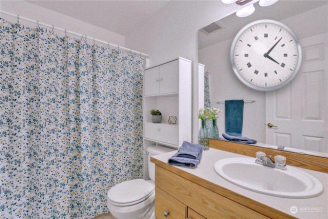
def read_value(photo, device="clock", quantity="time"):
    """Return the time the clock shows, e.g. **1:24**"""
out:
**4:07**
